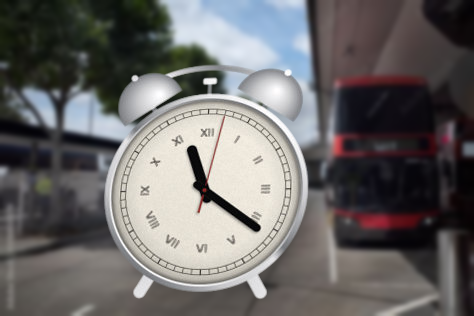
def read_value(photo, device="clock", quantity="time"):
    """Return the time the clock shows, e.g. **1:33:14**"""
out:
**11:21:02**
